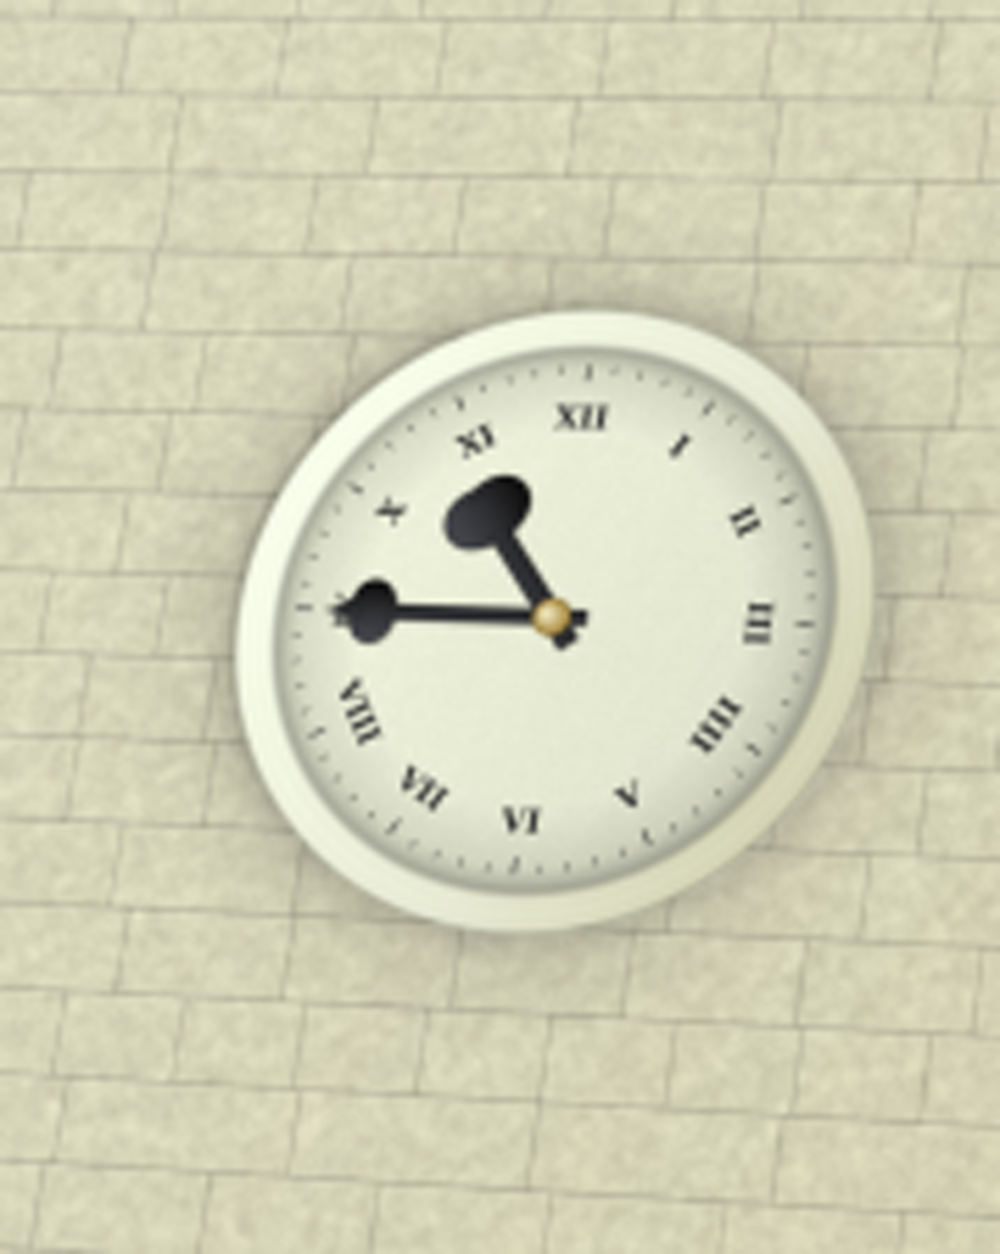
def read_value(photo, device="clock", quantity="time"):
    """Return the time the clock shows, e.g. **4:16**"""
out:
**10:45**
